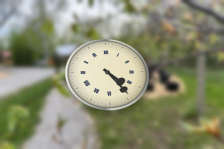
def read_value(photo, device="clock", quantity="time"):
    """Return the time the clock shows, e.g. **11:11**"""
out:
**4:24**
